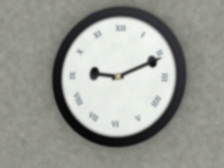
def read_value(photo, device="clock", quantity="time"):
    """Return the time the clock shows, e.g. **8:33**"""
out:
**9:11**
